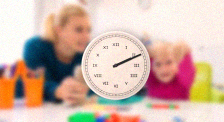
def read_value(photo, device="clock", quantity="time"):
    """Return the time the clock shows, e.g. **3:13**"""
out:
**2:11**
